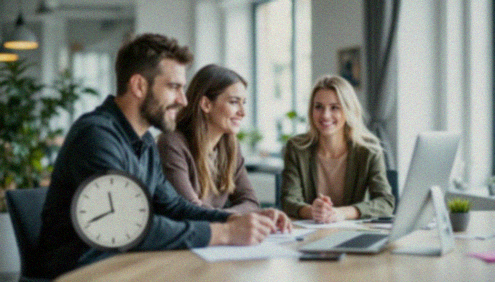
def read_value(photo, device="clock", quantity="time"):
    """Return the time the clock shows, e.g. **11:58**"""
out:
**11:41**
